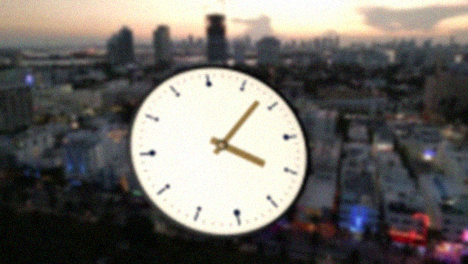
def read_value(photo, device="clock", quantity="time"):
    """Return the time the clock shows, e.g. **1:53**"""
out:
**4:08**
